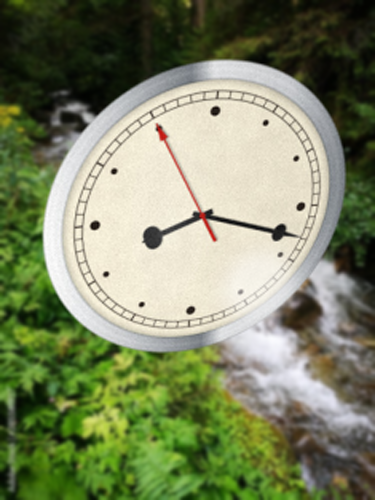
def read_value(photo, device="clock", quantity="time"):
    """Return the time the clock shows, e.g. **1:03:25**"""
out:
**8:17:55**
